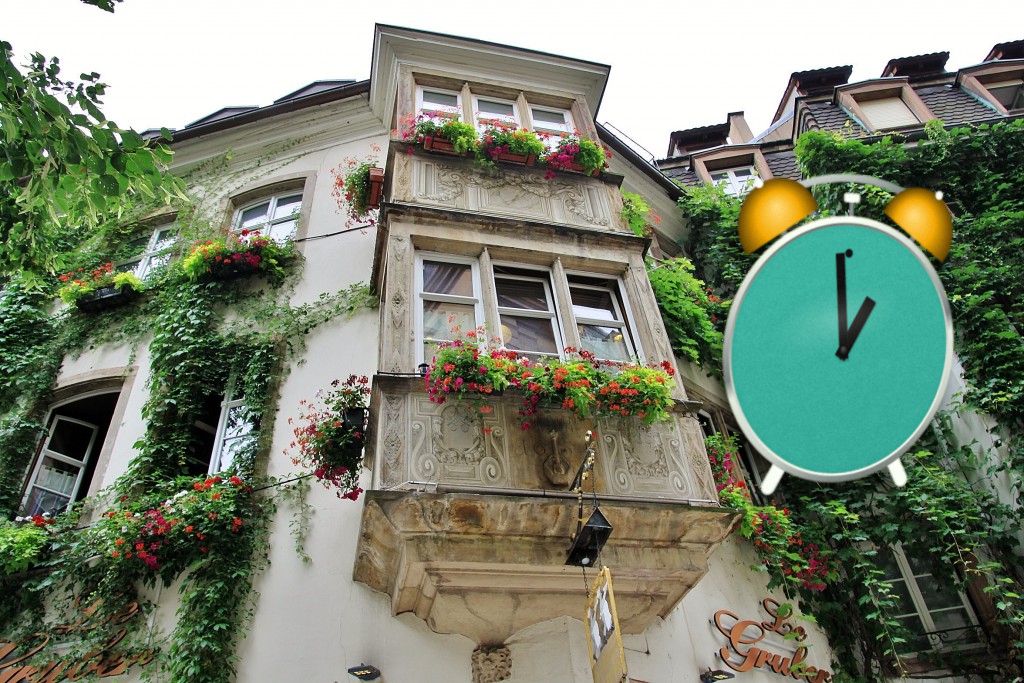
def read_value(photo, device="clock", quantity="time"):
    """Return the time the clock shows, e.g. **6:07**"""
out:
**12:59**
